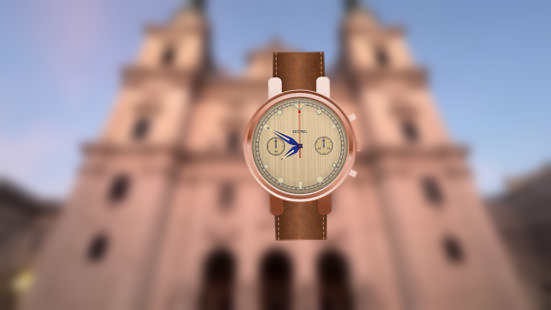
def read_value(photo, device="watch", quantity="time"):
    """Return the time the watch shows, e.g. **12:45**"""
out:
**7:50**
